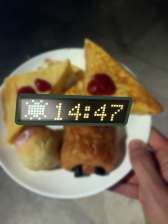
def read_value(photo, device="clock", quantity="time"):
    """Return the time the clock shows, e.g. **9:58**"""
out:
**14:47**
